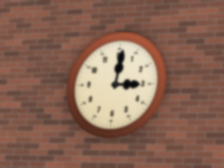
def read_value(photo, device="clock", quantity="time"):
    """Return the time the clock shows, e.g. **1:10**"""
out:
**3:01**
